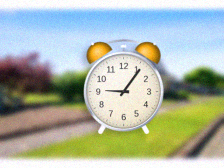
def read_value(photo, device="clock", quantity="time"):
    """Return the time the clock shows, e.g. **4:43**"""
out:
**9:06**
